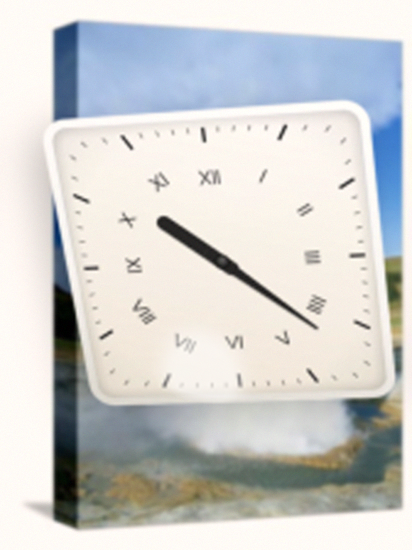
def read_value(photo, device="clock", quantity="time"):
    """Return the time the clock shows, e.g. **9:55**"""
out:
**10:22**
